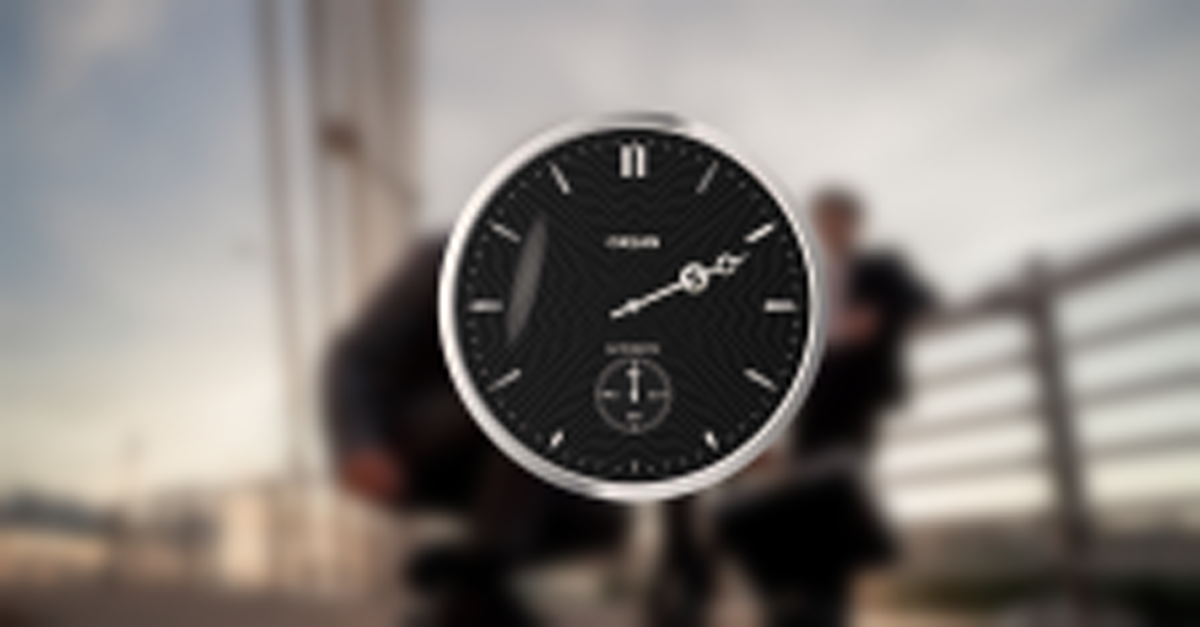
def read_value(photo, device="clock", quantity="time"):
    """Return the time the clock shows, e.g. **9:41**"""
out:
**2:11**
